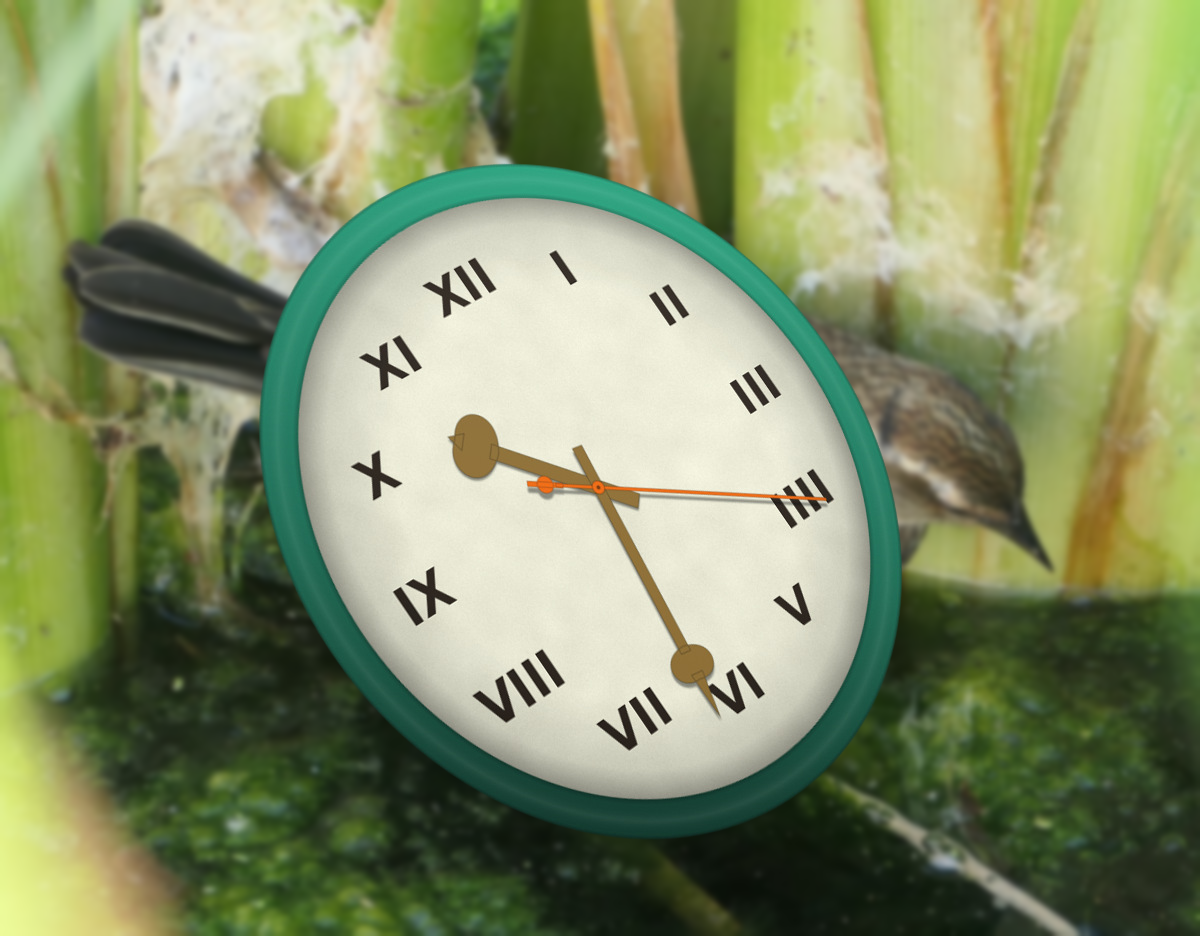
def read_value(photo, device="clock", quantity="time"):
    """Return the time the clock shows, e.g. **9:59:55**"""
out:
**10:31:20**
